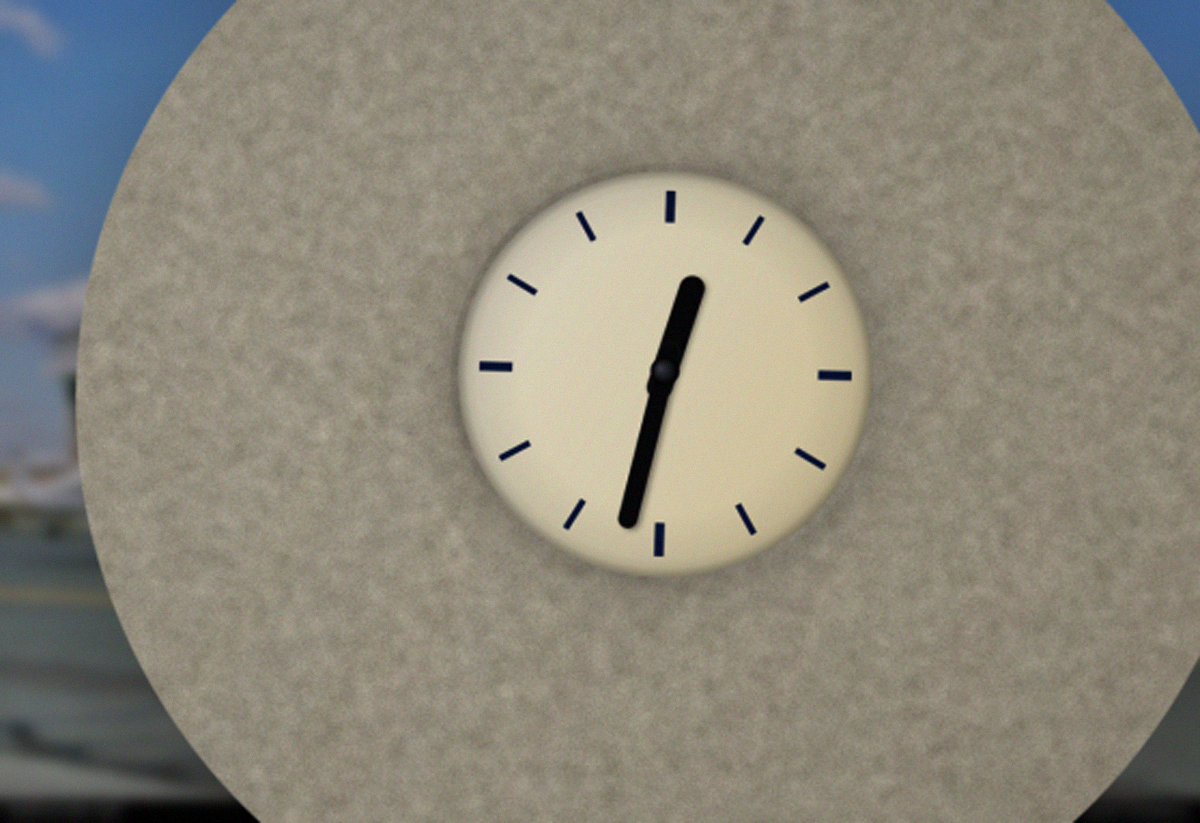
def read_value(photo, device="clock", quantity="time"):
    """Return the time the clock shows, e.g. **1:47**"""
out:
**12:32**
